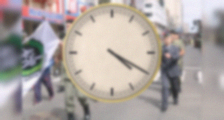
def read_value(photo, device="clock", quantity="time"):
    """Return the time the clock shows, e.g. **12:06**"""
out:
**4:20**
